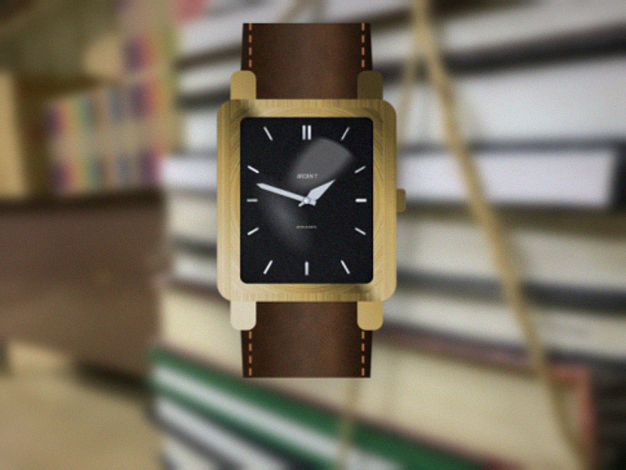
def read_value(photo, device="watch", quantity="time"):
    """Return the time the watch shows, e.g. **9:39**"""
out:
**1:48**
